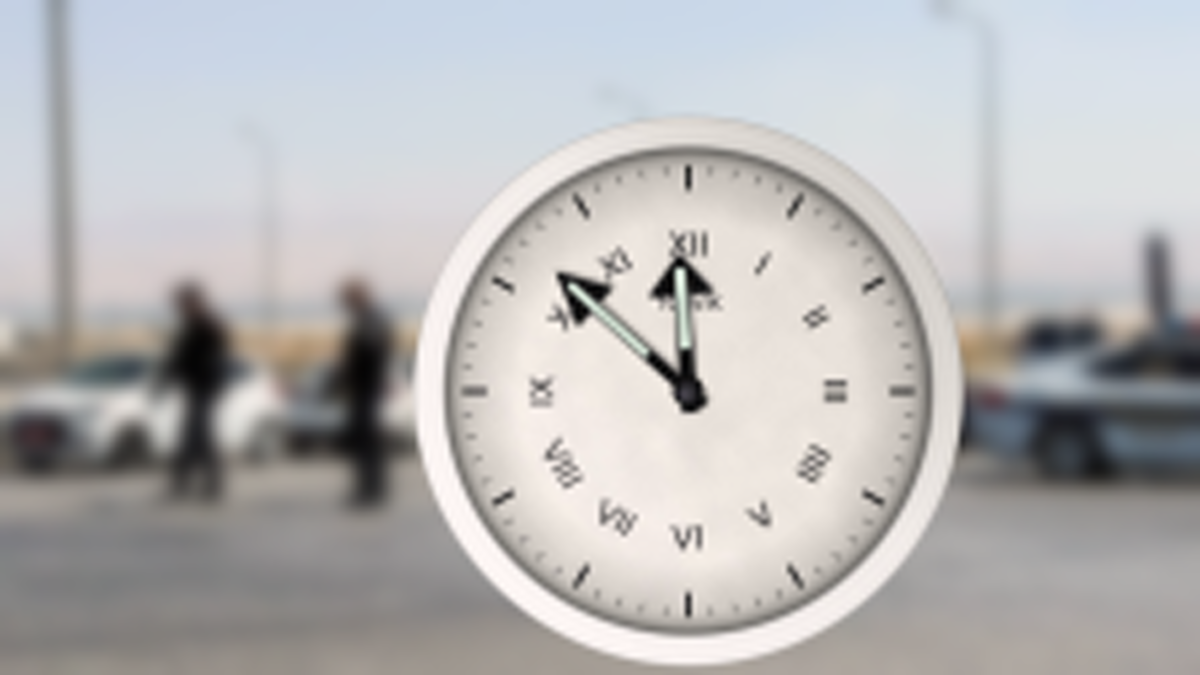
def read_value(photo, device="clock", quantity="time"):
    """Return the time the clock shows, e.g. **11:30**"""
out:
**11:52**
